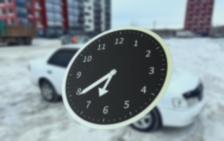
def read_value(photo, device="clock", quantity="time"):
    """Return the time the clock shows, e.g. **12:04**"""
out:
**6:39**
